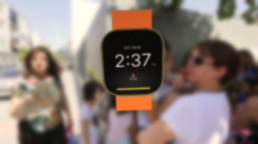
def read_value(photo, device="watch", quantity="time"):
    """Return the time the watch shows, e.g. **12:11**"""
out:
**2:37**
